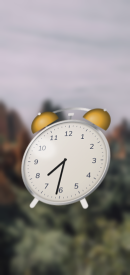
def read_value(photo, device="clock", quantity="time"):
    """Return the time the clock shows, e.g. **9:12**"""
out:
**7:31**
